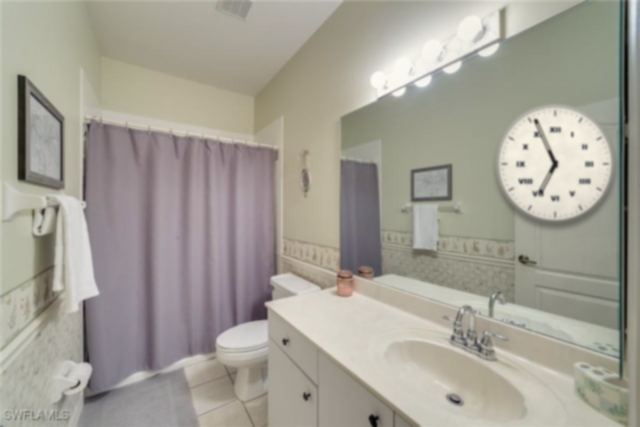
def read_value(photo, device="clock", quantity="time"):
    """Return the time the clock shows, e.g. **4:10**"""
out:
**6:56**
